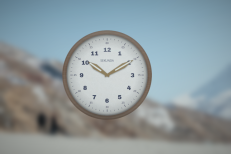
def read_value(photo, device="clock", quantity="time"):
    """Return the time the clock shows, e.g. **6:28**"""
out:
**10:10**
